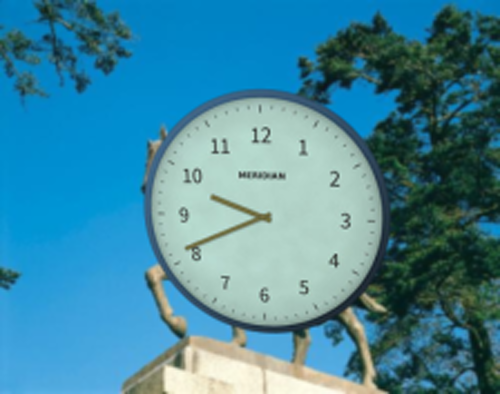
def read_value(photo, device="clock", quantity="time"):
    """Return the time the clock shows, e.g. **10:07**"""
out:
**9:41**
